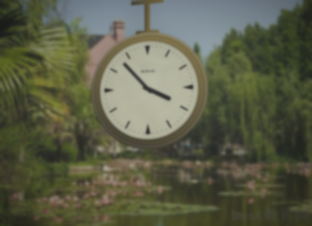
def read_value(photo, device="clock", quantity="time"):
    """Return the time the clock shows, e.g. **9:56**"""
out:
**3:53**
